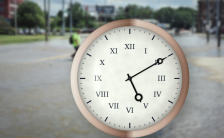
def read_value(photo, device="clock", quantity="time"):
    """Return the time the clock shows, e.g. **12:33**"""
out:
**5:10**
